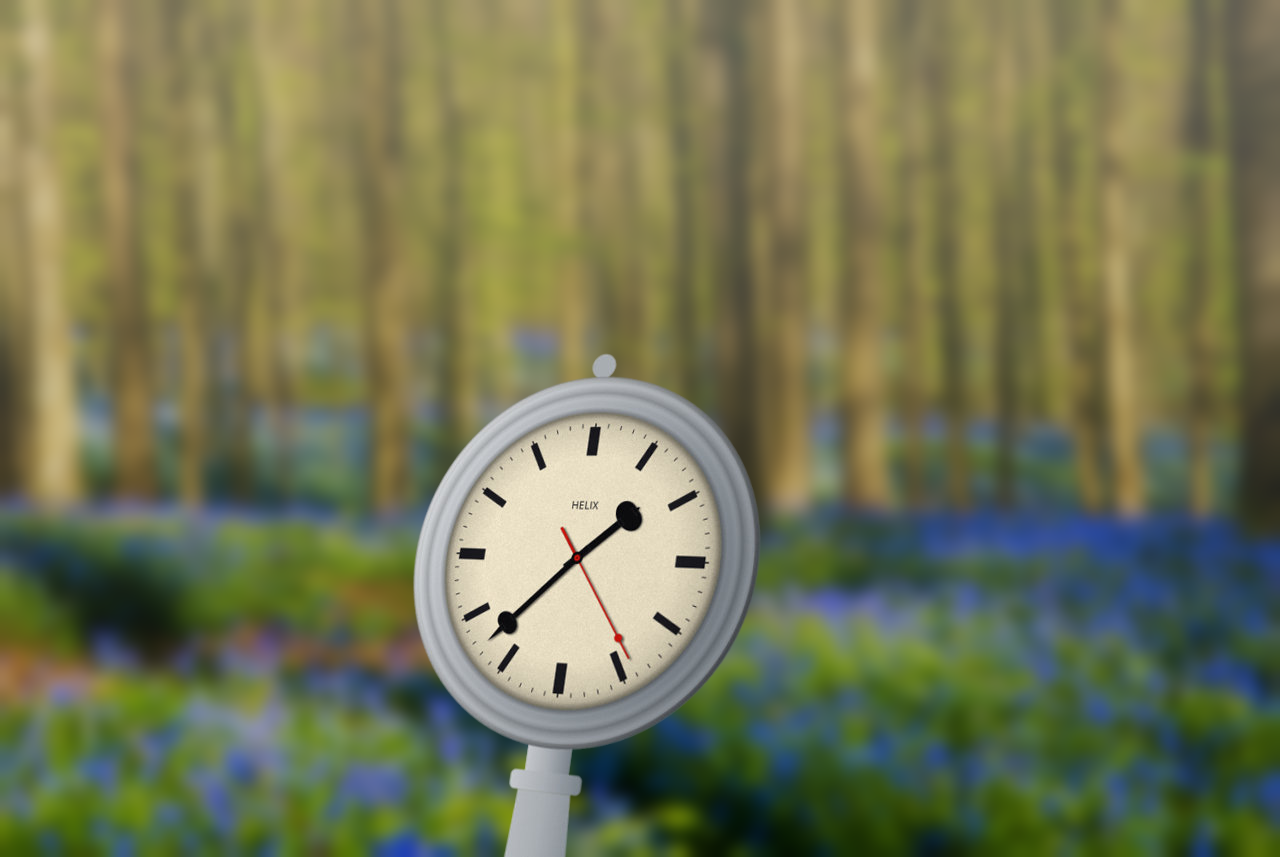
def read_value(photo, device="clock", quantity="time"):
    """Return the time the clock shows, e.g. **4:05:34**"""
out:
**1:37:24**
